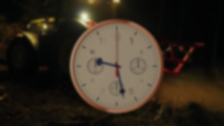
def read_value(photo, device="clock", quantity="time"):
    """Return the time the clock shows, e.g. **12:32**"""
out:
**9:28**
